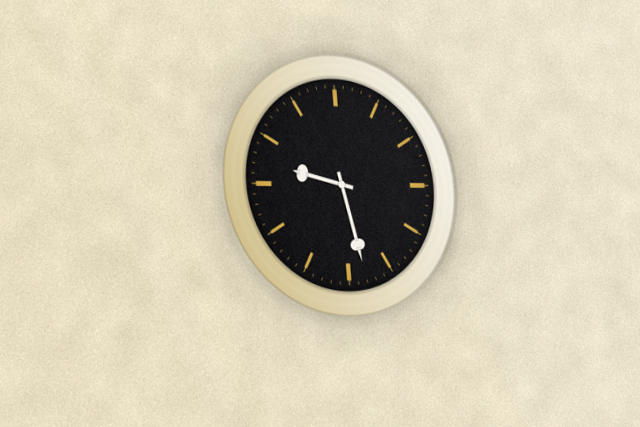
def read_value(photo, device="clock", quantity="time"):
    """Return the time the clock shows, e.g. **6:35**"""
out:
**9:28**
